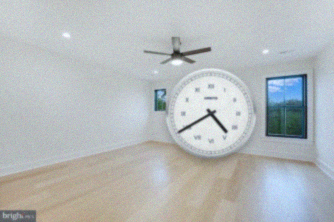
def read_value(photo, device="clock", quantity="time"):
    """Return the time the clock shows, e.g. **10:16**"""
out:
**4:40**
